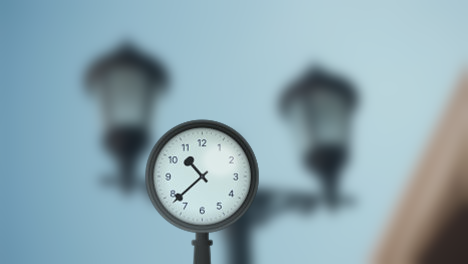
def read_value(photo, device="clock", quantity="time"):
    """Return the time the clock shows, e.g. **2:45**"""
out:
**10:38**
